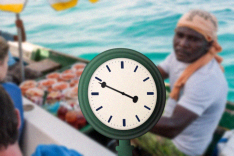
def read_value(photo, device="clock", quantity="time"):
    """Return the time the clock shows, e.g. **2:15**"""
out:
**3:49**
